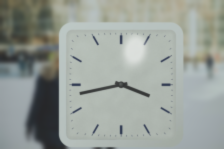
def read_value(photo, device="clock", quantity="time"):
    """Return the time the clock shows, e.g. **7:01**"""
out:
**3:43**
